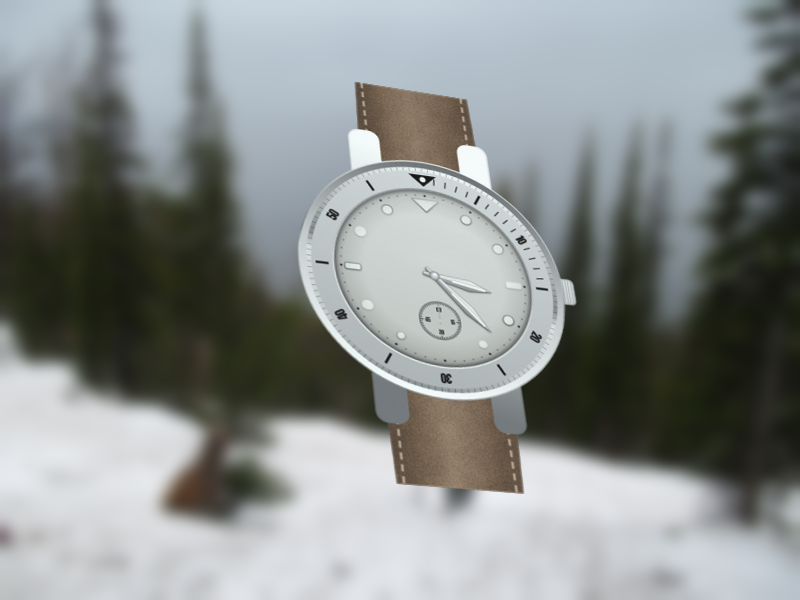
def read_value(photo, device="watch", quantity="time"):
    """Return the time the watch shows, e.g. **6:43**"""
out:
**3:23**
